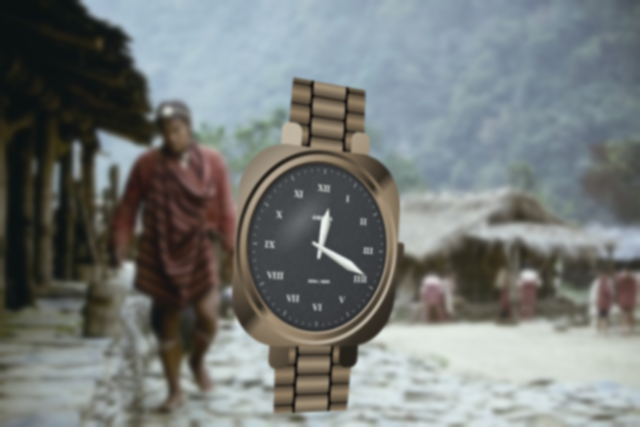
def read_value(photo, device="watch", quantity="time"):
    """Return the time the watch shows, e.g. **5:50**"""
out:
**12:19**
